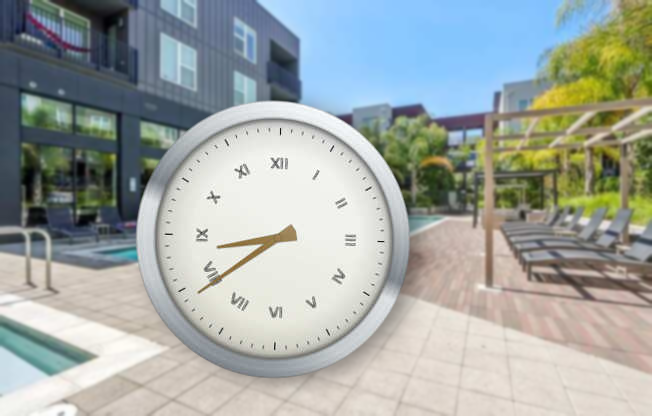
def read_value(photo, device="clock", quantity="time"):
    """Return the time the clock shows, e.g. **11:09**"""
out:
**8:39**
